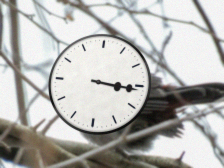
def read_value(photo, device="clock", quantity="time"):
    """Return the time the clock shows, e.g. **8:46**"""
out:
**3:16**
